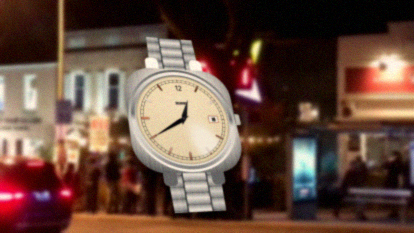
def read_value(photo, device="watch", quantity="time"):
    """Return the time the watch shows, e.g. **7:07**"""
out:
**12:40**
